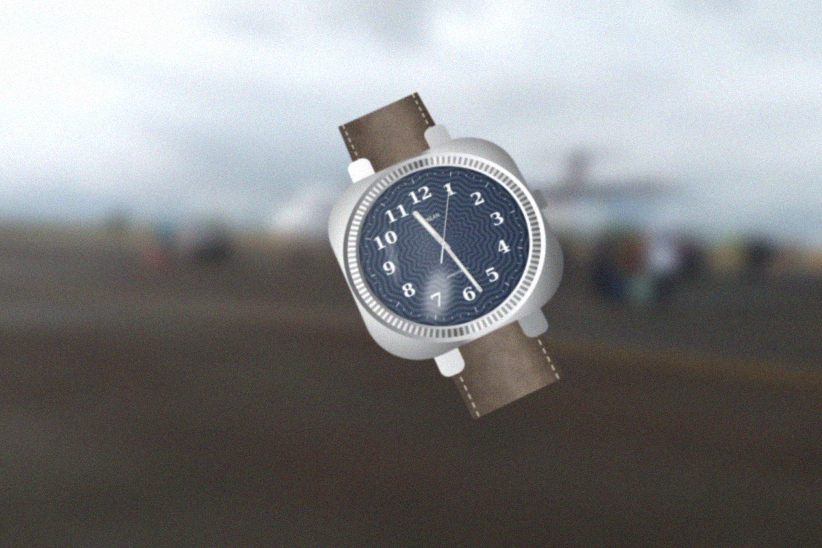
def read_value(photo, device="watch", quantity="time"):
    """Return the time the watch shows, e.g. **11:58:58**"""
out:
**11:28:05**
